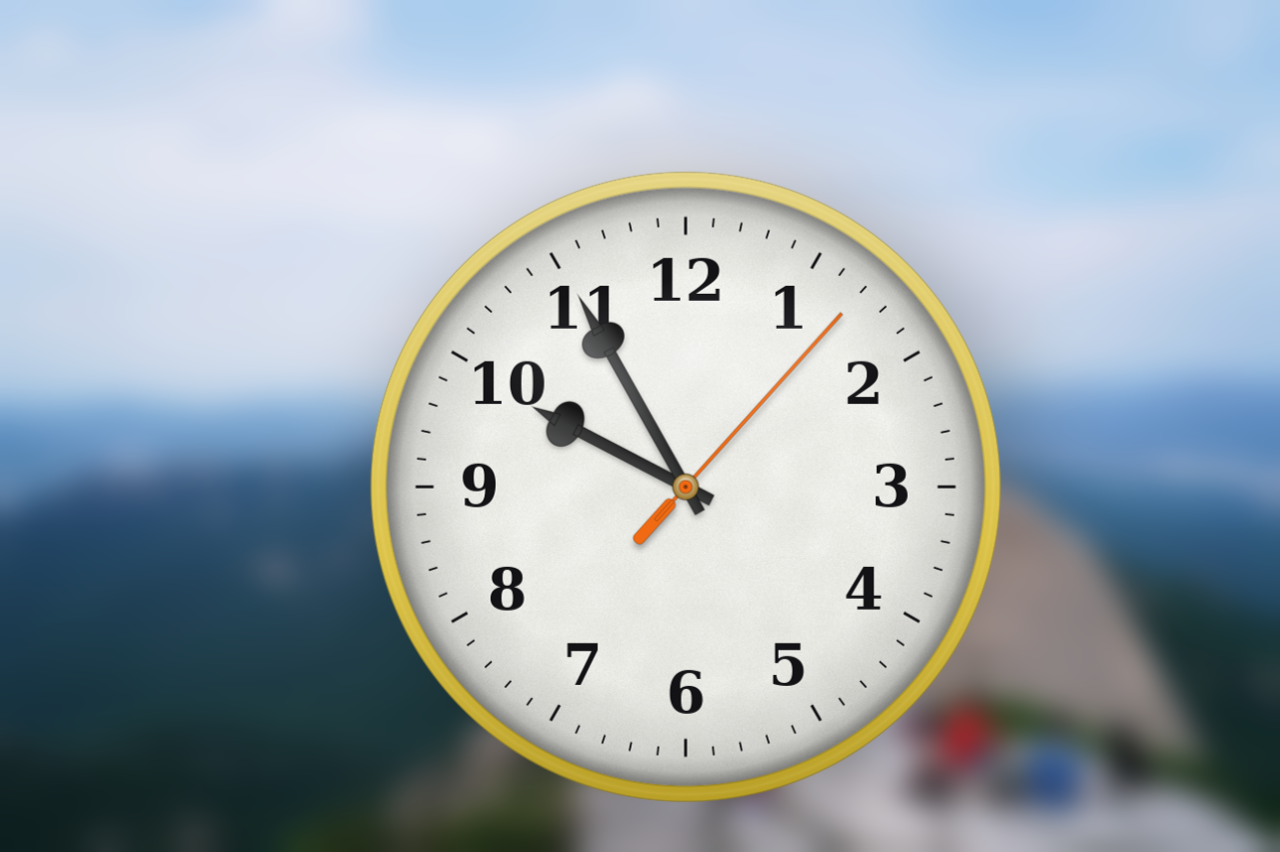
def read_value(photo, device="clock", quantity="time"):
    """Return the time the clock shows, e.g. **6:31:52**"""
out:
**9:55:07**
